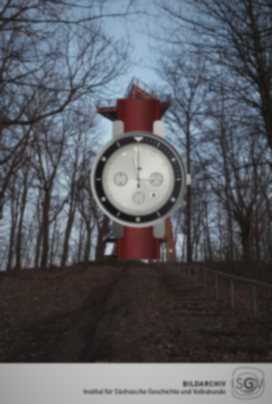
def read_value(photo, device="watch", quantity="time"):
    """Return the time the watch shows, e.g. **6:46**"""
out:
**2:58**
